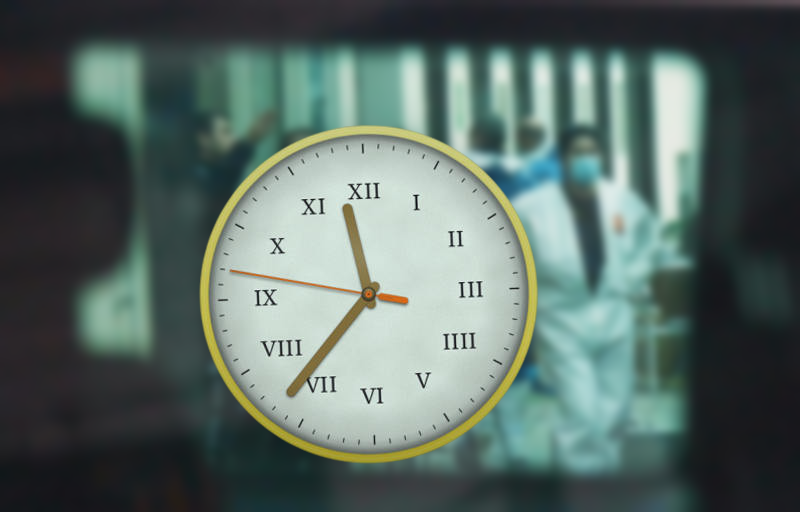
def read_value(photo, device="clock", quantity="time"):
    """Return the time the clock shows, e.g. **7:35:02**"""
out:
**11:36:47**
